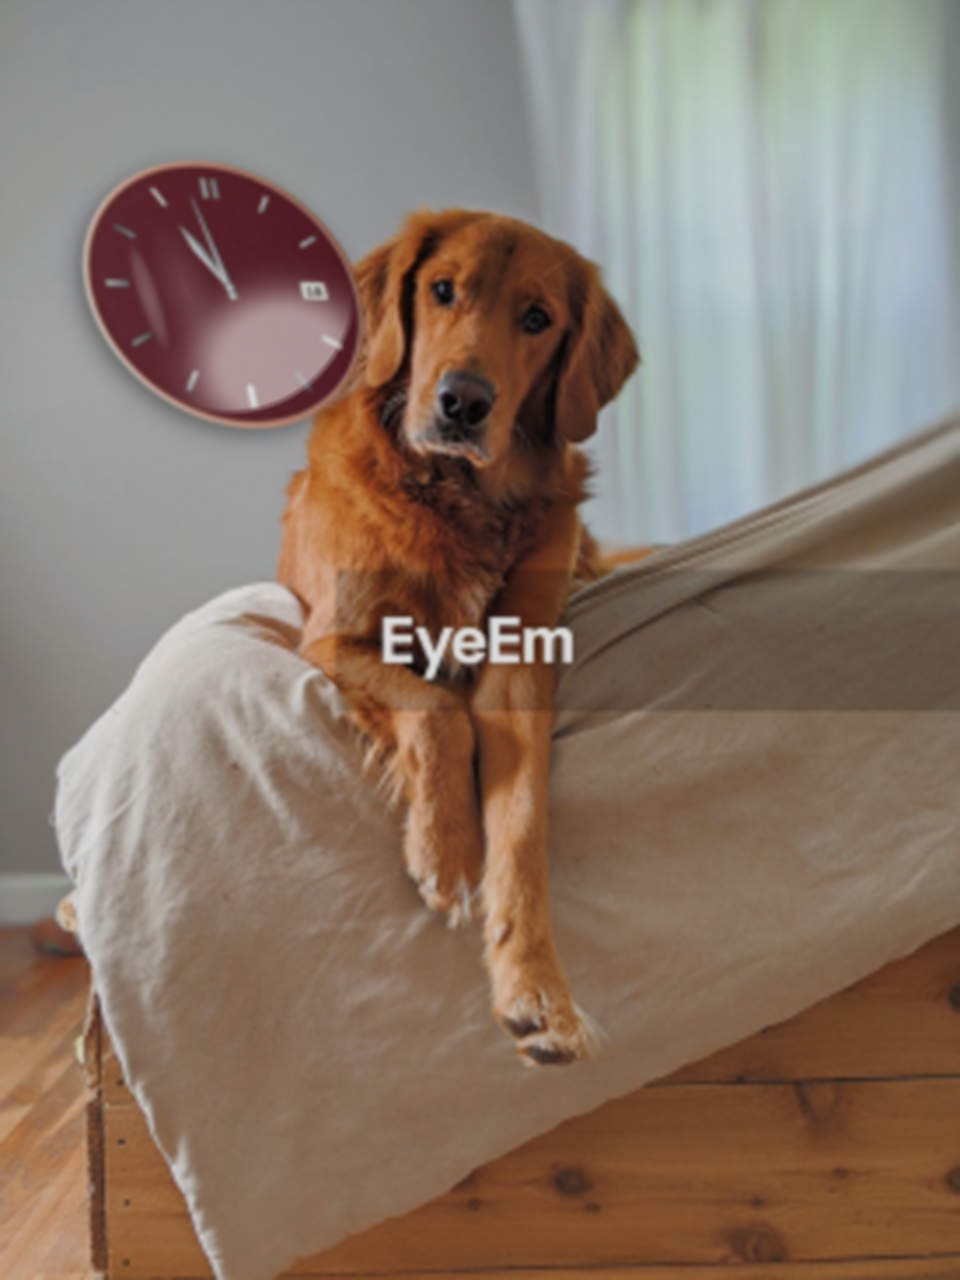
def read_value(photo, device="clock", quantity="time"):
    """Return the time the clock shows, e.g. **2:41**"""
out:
**10:58**
